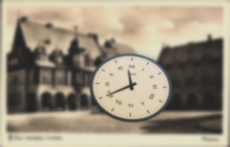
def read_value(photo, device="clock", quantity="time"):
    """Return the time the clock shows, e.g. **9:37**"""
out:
**11:40**
